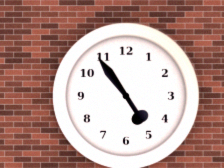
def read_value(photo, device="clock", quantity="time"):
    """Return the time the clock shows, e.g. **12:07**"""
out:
**4:54**
